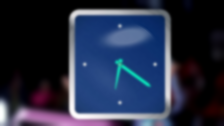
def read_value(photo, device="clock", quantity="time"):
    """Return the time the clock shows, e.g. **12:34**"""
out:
**6:21**
